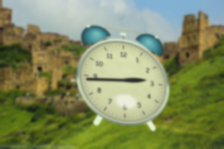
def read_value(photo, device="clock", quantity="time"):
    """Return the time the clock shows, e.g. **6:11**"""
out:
**2:44**
